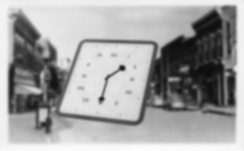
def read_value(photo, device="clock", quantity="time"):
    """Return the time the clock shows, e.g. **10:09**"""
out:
**1:30**
